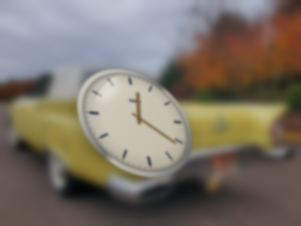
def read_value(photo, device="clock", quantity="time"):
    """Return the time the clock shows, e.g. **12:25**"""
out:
**12:21**
